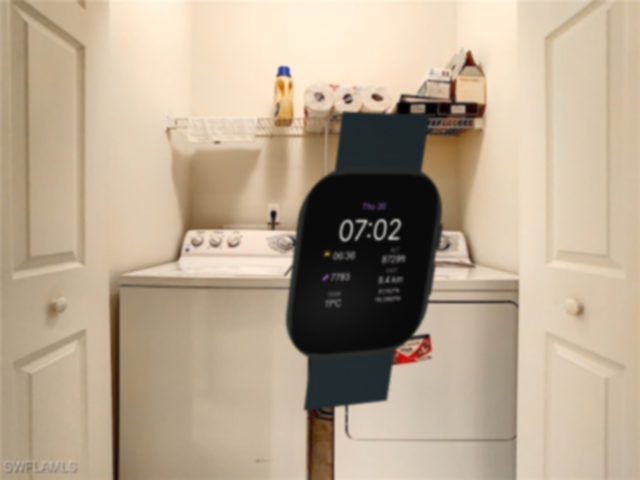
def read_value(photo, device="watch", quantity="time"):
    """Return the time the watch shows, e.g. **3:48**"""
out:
**7:02**
